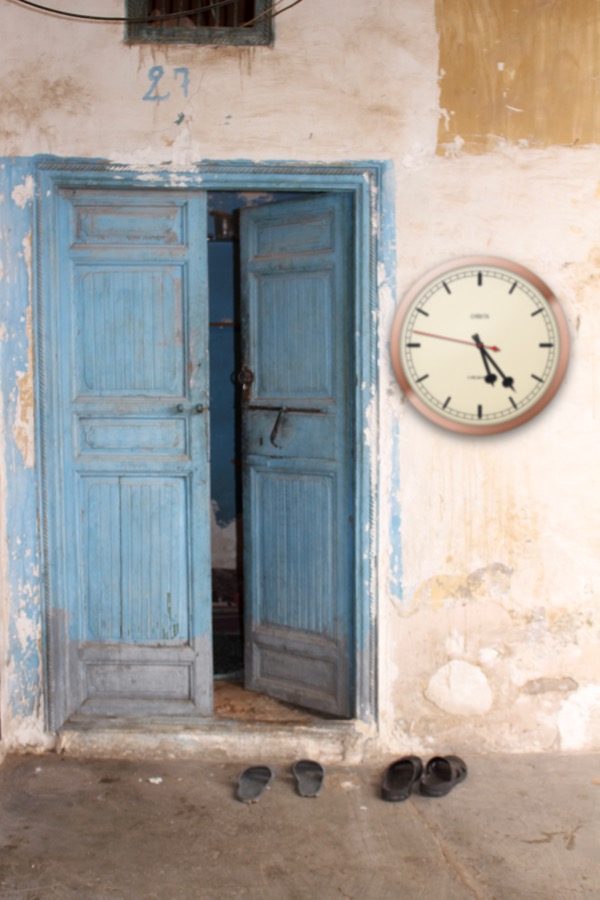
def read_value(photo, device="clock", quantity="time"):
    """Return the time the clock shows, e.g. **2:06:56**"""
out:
**5:23:47**
